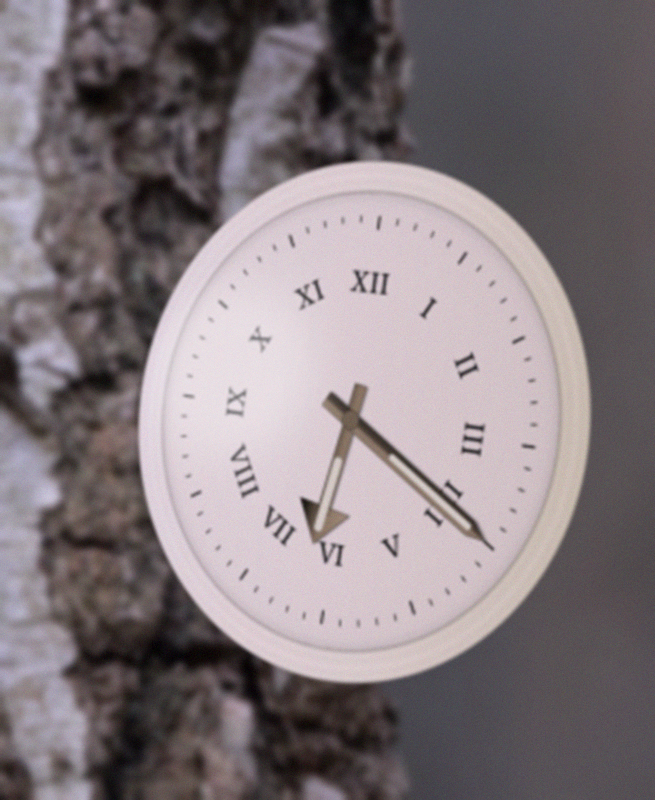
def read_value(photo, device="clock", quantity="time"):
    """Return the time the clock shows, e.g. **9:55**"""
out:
**6:20**
